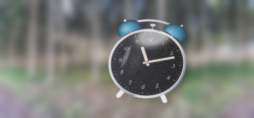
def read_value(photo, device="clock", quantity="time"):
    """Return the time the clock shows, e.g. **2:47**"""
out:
**11:12**
